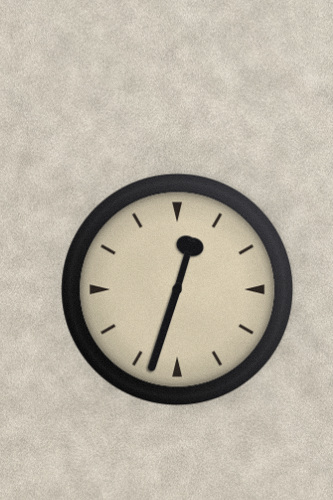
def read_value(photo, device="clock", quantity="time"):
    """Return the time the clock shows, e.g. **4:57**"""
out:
**12:33**
